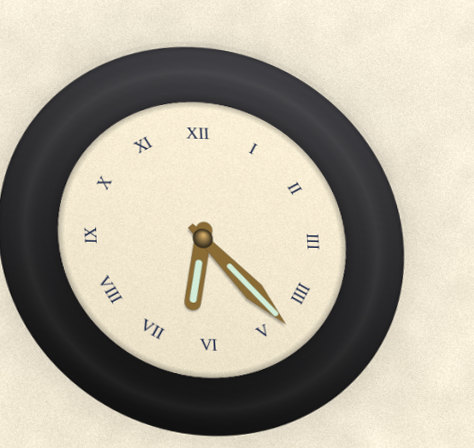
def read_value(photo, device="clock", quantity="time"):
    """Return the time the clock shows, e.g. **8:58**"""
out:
**6:23**
